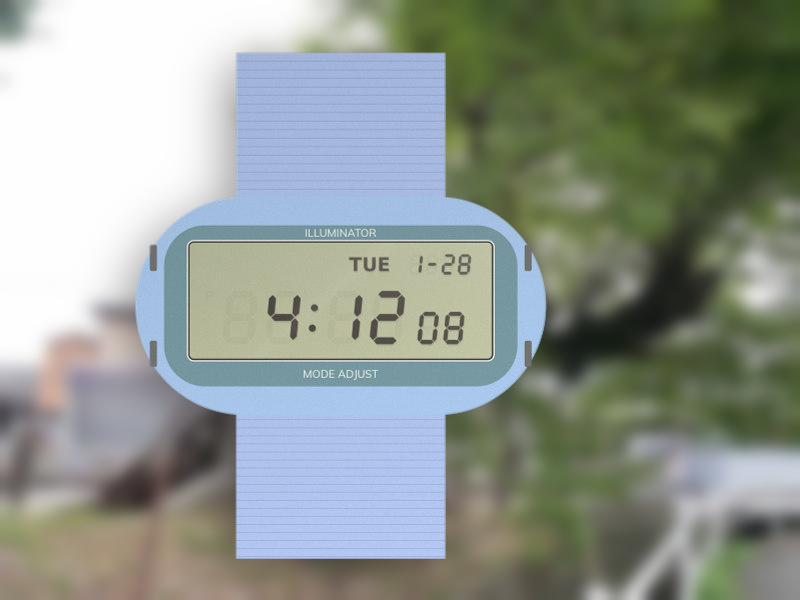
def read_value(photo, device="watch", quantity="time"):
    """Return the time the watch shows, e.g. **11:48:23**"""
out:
**4:12:08**
